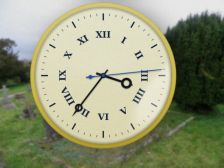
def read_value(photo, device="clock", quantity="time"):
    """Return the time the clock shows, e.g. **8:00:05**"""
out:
**3:36:14**
